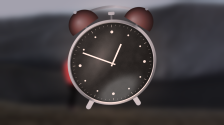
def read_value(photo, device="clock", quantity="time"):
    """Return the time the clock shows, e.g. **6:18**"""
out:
**12:49**
